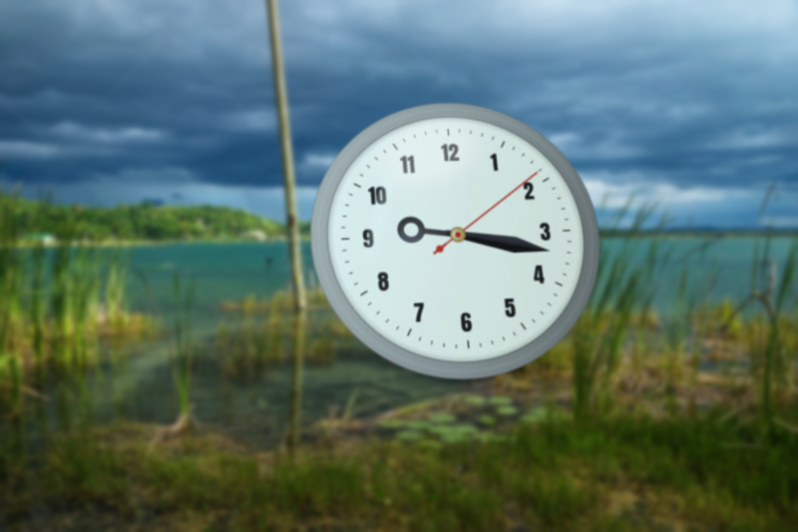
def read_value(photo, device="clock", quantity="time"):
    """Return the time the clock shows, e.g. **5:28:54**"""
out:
**9:17:09**
